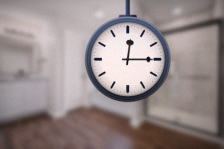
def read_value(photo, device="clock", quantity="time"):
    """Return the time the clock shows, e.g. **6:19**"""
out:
**12:15**
